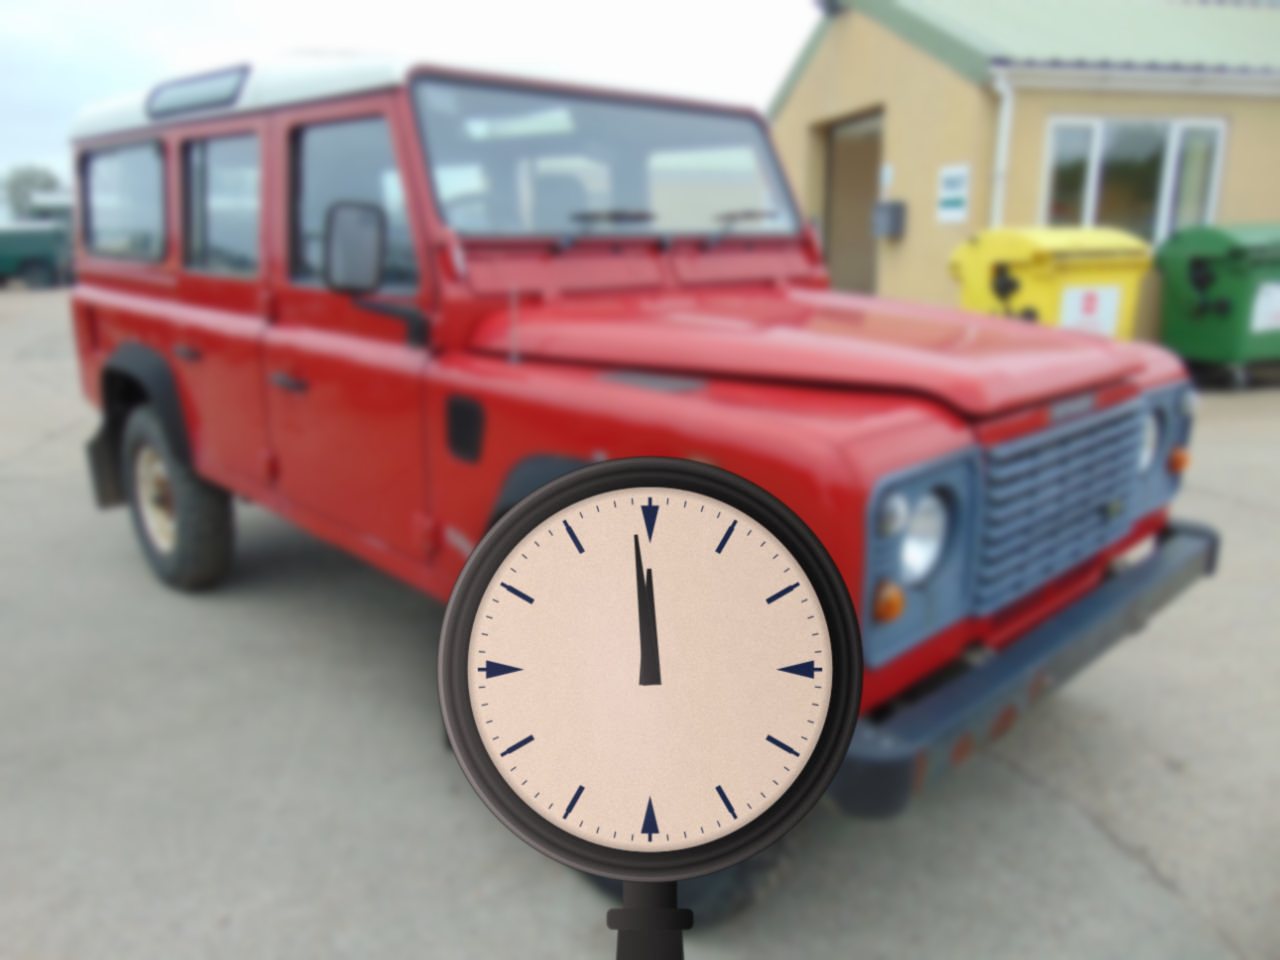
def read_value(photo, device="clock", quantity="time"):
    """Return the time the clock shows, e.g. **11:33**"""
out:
**11:59**
